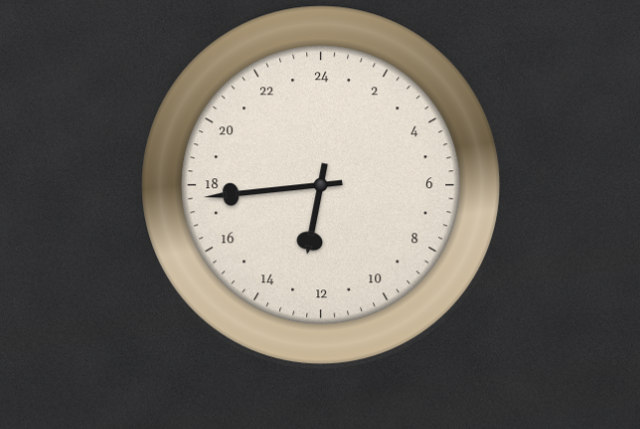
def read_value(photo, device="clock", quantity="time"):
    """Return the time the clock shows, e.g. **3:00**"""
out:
**12:44**
